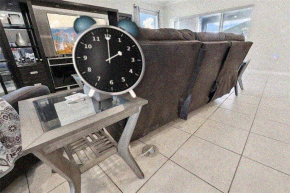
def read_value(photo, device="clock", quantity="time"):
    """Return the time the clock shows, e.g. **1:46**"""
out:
**2:00**
